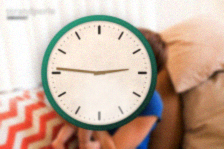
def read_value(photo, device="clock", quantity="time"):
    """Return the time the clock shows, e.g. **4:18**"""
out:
**2:46**
